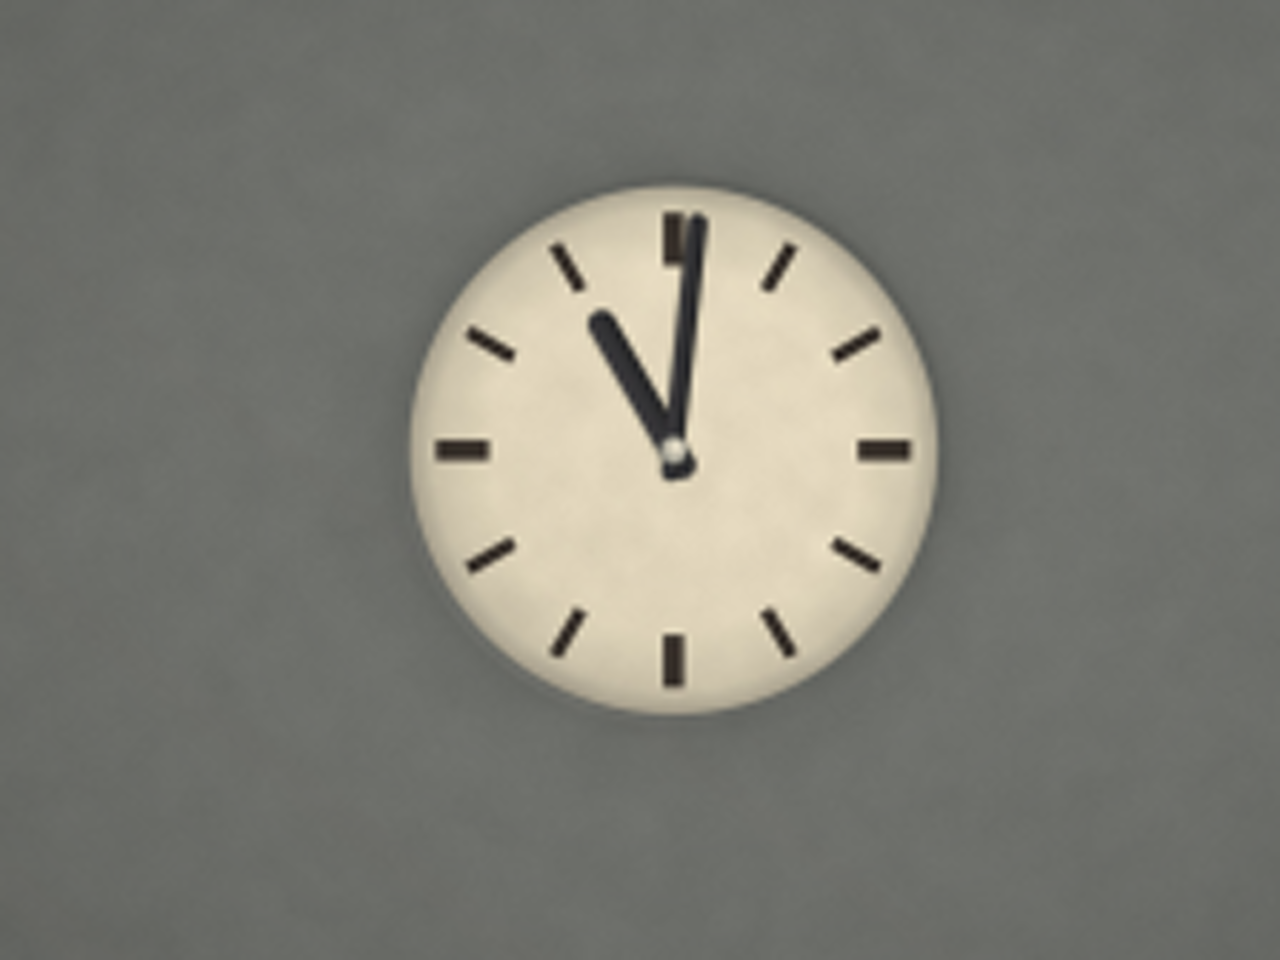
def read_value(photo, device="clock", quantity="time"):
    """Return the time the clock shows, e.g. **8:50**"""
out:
**11:01**
